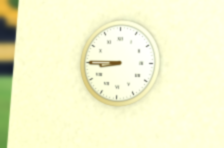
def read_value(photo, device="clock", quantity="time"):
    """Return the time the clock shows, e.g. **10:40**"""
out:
**8:45**
